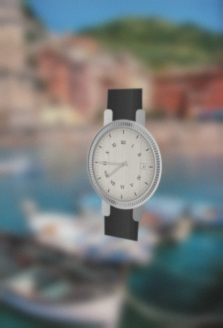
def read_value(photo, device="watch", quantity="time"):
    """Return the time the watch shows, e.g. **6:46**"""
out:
**7:45**
